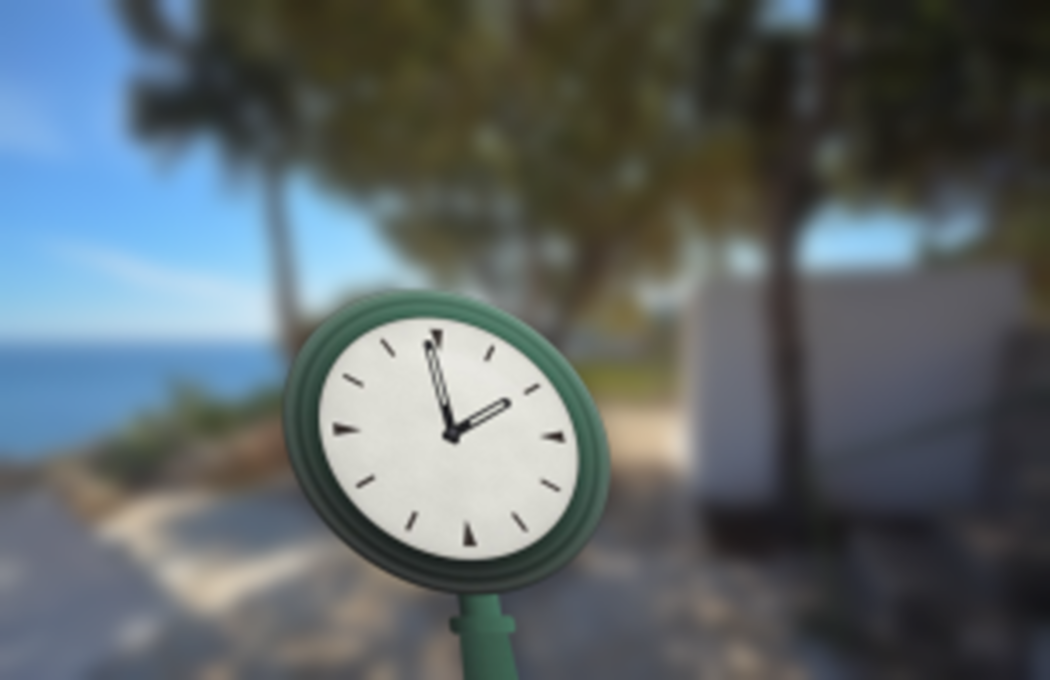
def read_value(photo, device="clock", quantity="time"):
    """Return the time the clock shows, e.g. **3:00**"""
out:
**1:59**
